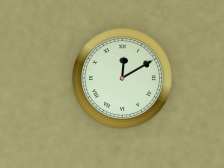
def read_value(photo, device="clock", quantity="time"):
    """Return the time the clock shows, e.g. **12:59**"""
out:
**12:10**
